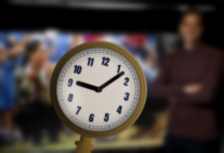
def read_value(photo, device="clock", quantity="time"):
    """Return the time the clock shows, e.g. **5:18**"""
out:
**9:07**
